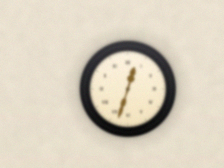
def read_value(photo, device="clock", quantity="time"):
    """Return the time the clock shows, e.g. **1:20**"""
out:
**12:33**
